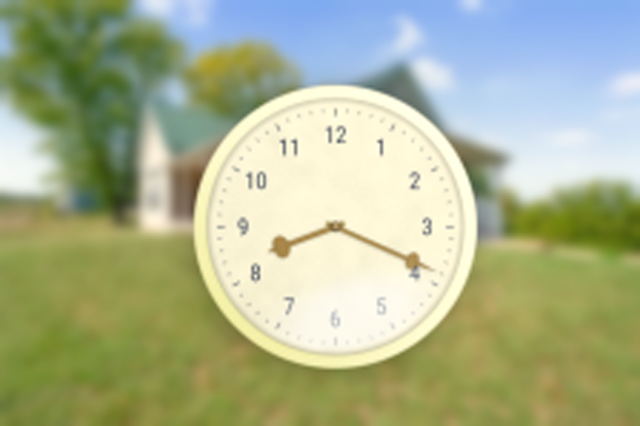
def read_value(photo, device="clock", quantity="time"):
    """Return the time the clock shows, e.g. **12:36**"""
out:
**8:19**
